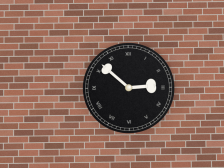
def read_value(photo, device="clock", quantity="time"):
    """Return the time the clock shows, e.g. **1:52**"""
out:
**2:52**
